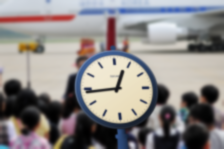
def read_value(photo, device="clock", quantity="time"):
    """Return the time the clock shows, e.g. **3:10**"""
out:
**12:44**
